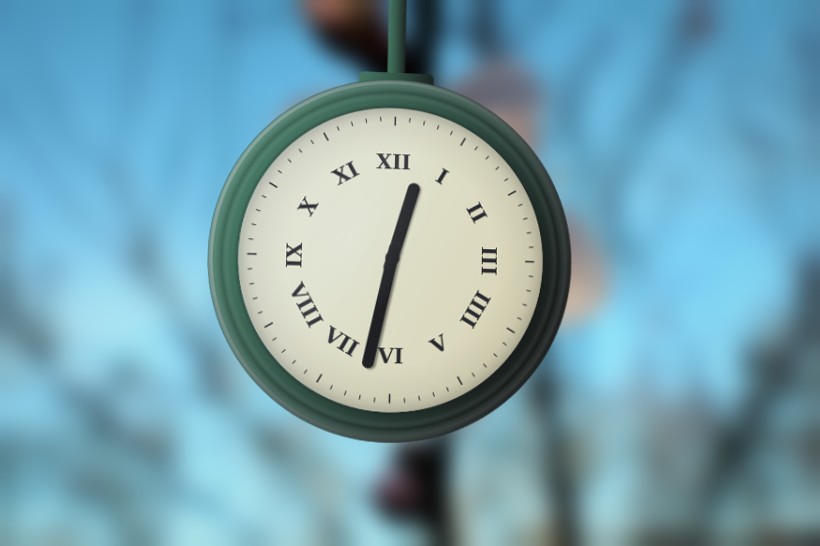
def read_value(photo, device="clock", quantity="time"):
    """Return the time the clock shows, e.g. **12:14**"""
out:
**12:32**
